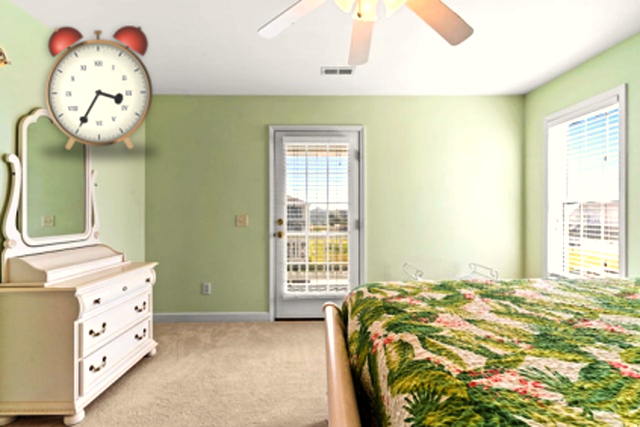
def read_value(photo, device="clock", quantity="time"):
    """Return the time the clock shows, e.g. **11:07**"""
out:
**3:35**
